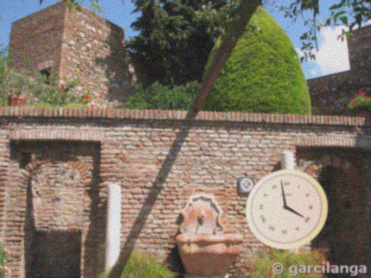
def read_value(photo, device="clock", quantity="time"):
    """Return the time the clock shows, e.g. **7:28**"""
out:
**3:58**
